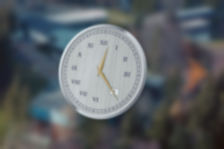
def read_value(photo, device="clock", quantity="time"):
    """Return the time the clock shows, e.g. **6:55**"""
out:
**12:23**
